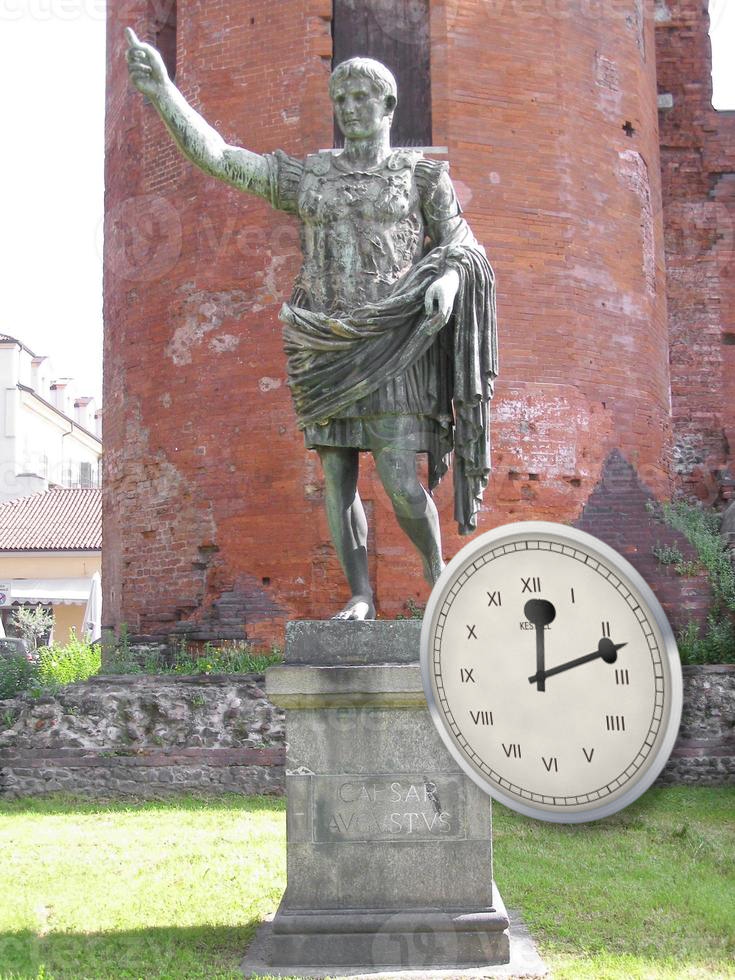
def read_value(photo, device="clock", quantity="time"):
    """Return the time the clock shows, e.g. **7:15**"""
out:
**12:12**
